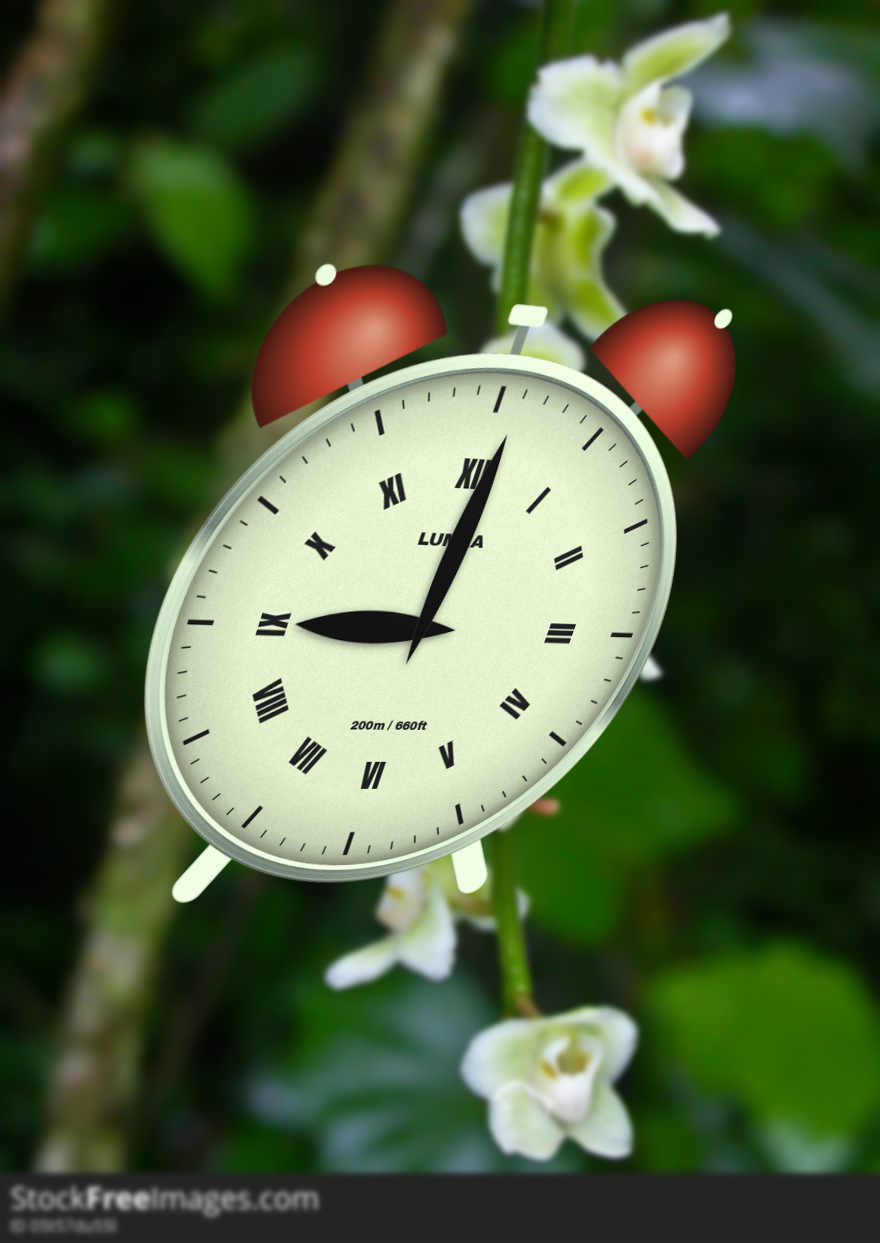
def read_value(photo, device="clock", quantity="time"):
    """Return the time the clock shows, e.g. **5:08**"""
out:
**9:01**
